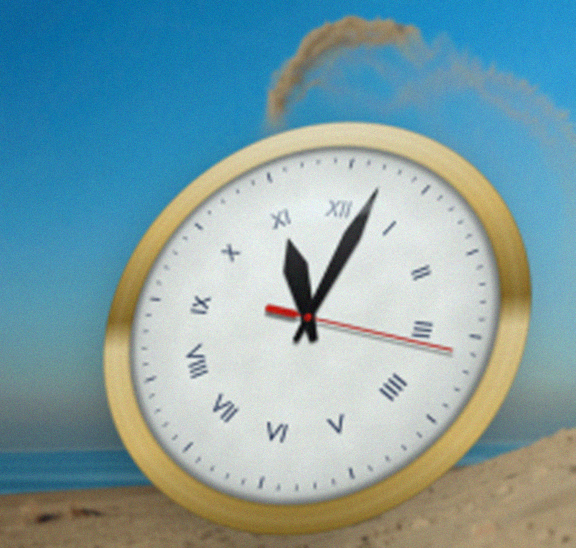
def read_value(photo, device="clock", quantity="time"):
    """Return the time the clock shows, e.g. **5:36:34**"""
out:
**11:02:16**
